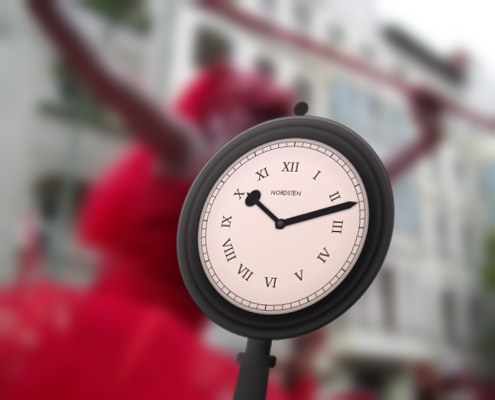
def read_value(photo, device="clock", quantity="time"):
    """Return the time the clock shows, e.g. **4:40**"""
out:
**10:12**
